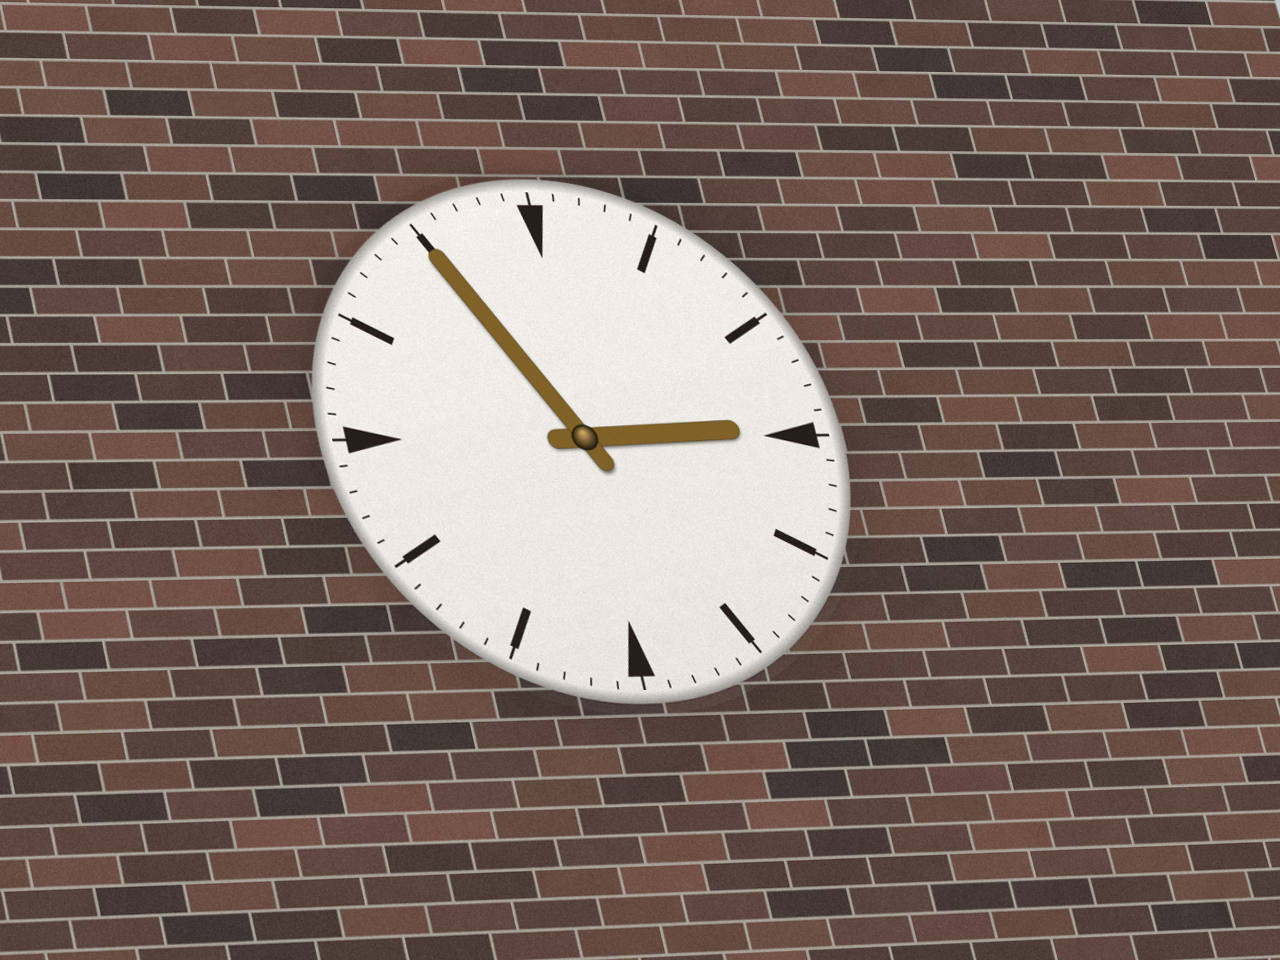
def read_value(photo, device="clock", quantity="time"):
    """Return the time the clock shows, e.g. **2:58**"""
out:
**2:55**
